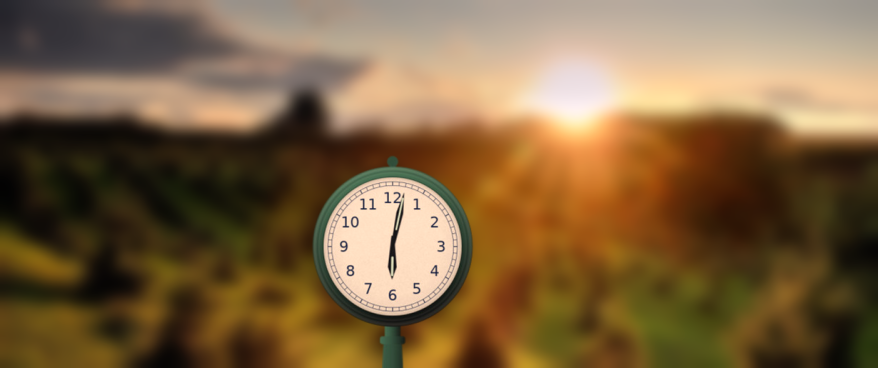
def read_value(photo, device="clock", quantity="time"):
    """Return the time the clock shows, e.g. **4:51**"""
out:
**6:02**
